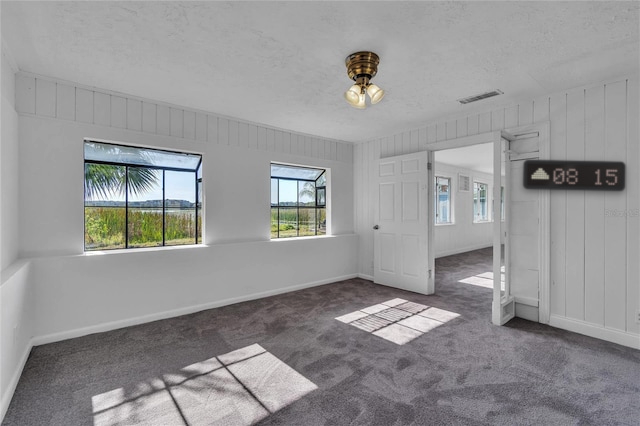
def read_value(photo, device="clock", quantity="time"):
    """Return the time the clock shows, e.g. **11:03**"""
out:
**8:15**
